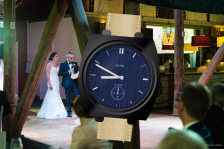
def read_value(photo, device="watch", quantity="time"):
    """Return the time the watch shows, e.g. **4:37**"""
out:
**8:49**
